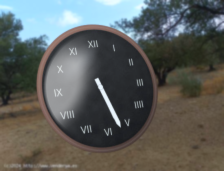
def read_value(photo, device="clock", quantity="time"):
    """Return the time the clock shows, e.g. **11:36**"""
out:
**5:27**
